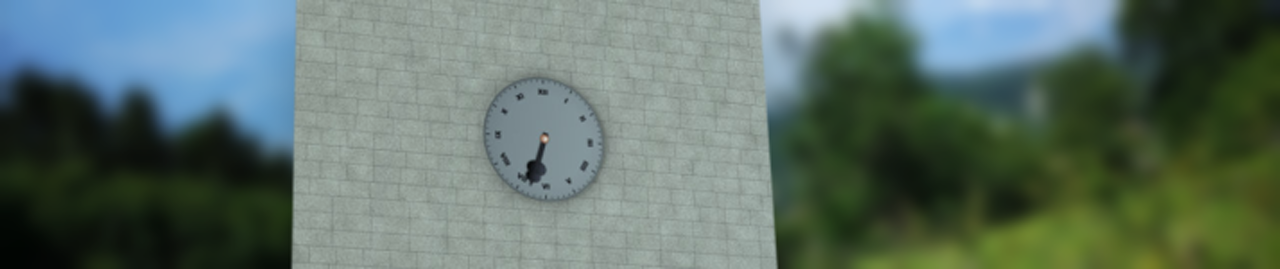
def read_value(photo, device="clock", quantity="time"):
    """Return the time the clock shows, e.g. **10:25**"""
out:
**6:33**
